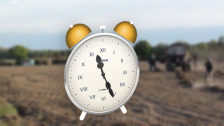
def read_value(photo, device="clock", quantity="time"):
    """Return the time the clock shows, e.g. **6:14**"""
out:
**11:26**
